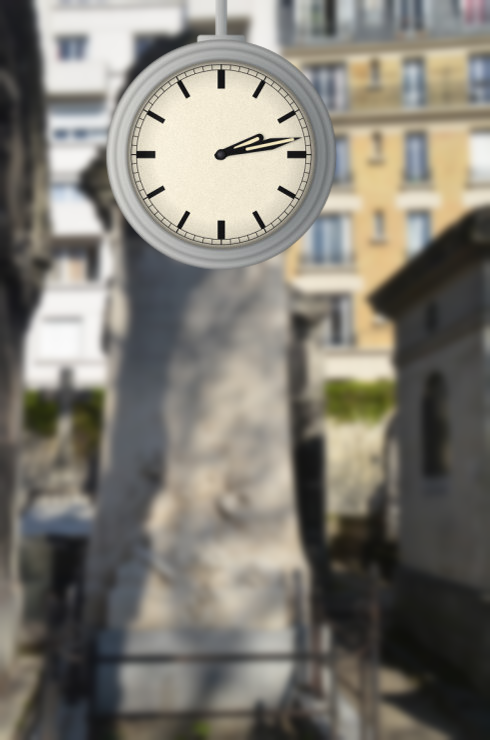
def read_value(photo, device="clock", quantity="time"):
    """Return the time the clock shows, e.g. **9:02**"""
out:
**2:13**
